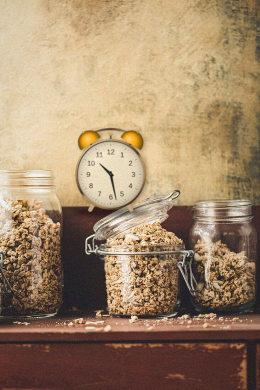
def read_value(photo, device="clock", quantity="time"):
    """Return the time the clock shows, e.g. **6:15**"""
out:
**10:28**
